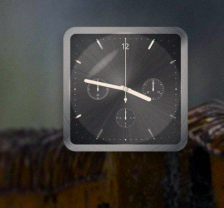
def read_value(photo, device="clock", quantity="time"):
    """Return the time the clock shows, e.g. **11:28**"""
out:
**3:47**
